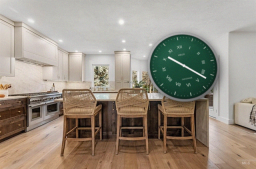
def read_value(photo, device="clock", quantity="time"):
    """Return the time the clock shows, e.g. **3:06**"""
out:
**10:22**
